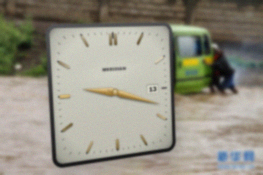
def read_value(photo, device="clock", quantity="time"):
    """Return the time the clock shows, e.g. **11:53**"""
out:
**9:18**
